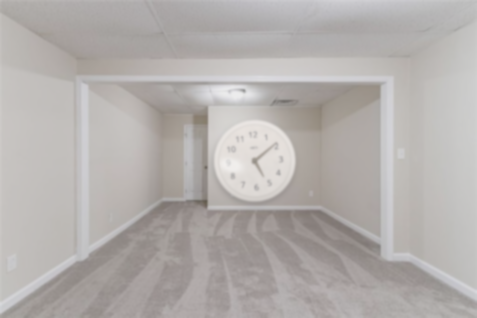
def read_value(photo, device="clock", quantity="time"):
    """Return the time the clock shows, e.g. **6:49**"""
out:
**5:09**
